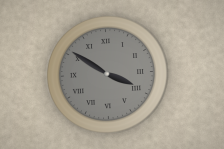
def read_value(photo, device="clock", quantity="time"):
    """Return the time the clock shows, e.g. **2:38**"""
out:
**3:51**
